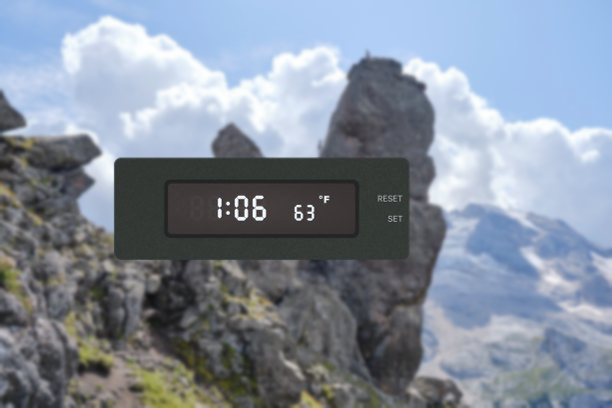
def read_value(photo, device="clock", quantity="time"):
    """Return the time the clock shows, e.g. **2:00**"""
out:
**1:06**
